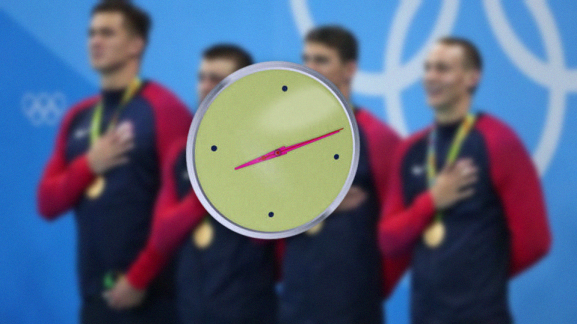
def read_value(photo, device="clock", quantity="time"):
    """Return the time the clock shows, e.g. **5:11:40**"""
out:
**8:11:11**
